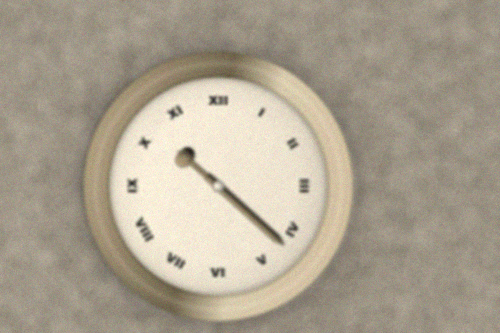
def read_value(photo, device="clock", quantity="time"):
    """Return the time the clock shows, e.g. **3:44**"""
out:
**10:22**
